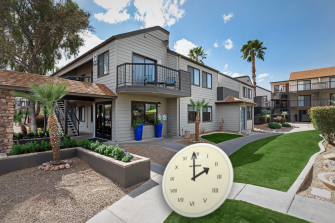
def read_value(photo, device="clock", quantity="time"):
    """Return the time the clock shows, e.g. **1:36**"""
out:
**1:59**
